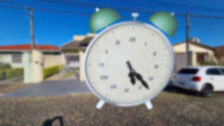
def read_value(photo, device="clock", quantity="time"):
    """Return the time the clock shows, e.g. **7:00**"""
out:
**5:23**
